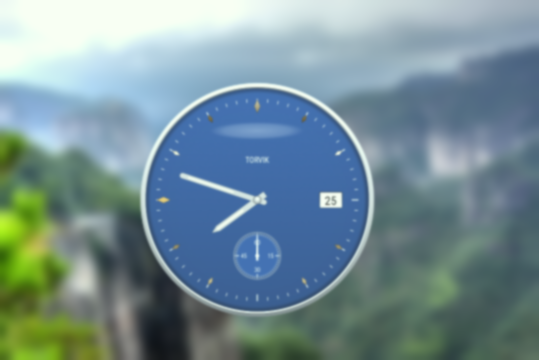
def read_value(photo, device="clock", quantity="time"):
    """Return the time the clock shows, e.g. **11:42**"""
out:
**7:48**
